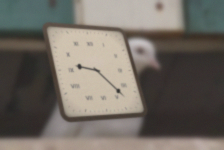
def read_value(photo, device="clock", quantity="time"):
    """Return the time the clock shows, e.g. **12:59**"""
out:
**9:23**
